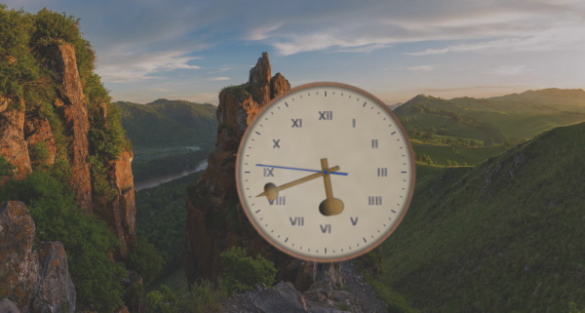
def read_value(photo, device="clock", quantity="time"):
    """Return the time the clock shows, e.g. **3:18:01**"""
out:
**5:41:46**
